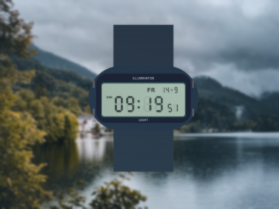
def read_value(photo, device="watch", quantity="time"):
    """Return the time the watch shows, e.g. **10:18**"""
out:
**9:19**
